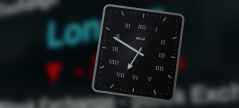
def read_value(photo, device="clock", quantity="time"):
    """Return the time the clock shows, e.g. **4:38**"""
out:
**6:49**
